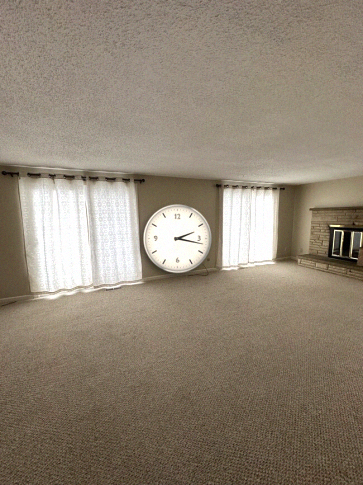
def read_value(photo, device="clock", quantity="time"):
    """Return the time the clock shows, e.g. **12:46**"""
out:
**2:17**
